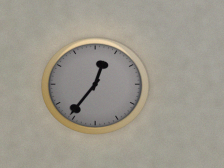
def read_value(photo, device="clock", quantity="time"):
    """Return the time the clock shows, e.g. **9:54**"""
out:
**12:36**
